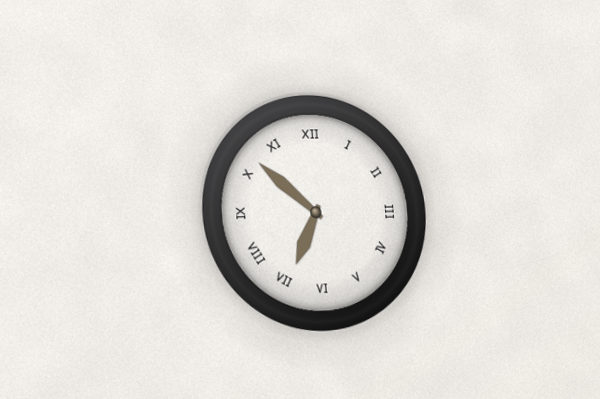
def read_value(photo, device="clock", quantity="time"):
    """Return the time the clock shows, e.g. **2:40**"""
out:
**6:52**
